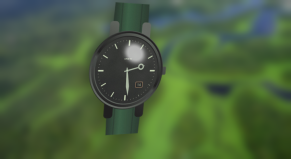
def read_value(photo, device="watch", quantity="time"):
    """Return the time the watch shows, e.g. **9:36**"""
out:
**2:29**
